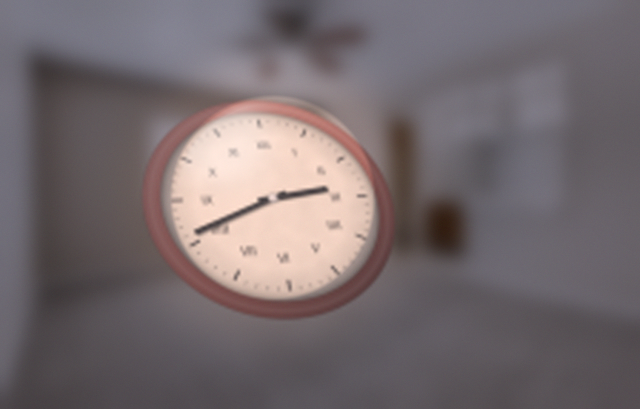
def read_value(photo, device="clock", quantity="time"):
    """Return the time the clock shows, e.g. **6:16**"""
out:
**2:41**
